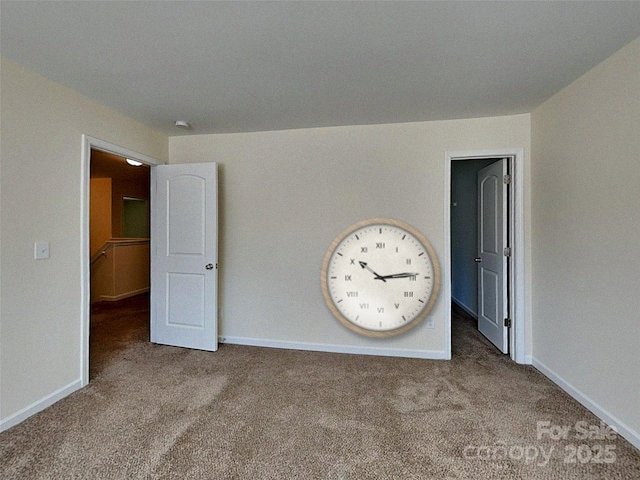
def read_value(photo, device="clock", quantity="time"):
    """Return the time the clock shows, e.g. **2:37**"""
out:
**10:14**
